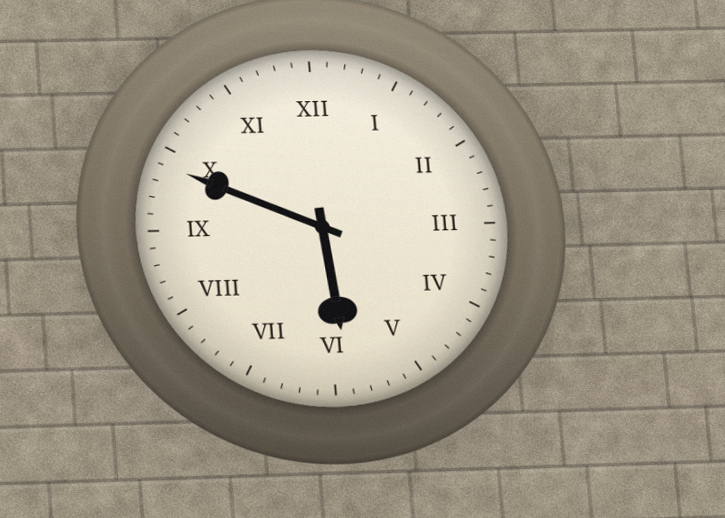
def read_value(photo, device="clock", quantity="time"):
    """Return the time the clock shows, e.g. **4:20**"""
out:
**5:49**
